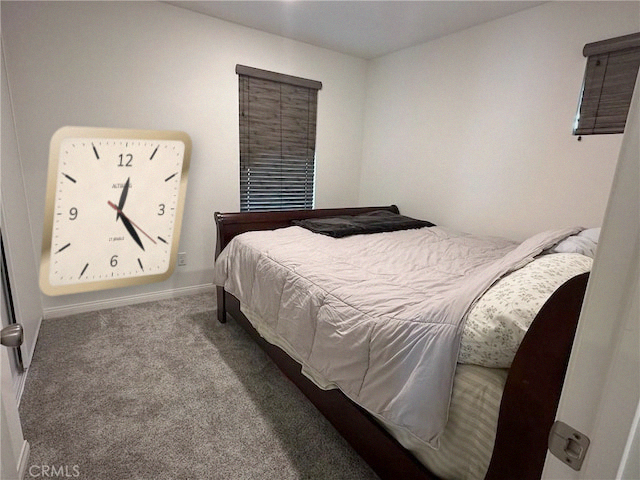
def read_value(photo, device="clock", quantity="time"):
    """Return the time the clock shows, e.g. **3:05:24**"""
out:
**12:23:21**
